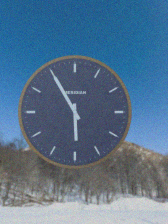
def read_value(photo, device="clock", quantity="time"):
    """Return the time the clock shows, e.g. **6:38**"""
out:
**5:55**
